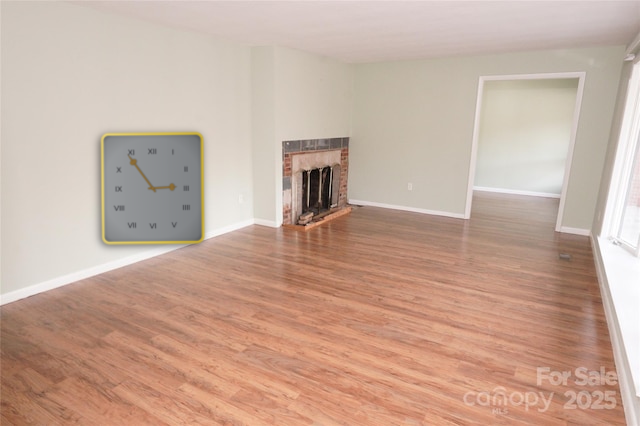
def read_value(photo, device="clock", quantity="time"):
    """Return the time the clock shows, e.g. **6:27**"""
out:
**2:54**
